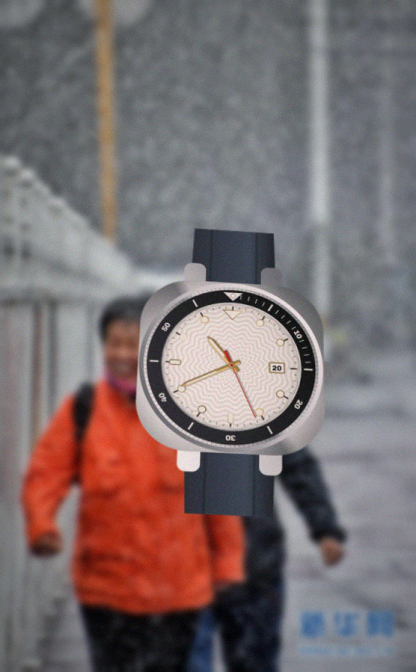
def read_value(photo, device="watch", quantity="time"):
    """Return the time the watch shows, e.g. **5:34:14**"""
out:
**10:40:26**
